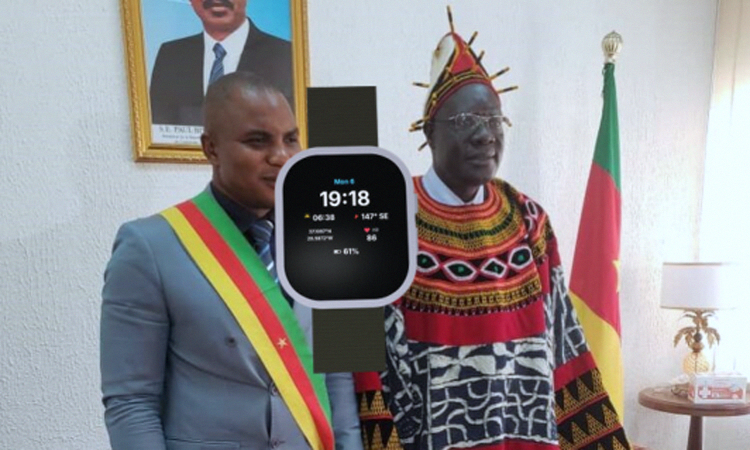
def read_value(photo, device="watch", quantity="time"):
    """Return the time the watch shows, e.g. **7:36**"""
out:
**19:18**
